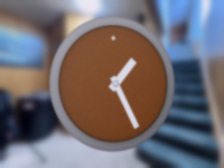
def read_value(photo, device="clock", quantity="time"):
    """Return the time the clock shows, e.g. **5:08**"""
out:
**1:26**
